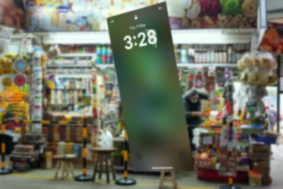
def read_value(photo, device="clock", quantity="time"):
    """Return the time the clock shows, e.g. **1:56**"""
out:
**3:28**
